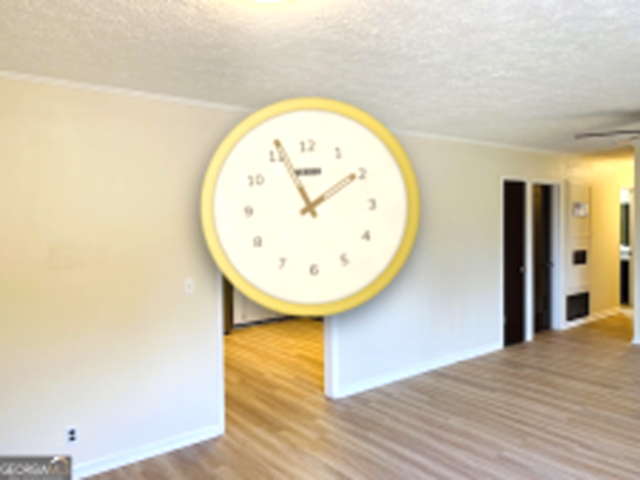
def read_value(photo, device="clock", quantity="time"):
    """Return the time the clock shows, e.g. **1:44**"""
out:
**1:56**
